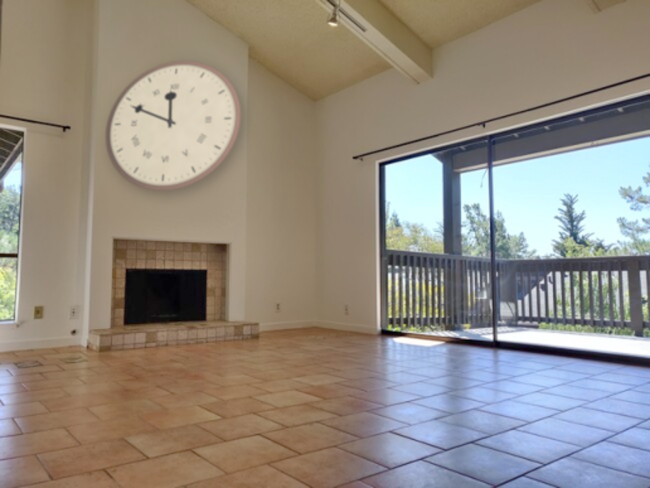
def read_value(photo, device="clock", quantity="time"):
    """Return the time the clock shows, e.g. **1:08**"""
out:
**11:49**
